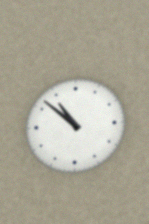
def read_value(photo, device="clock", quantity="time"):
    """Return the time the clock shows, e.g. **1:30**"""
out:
**10:52**
